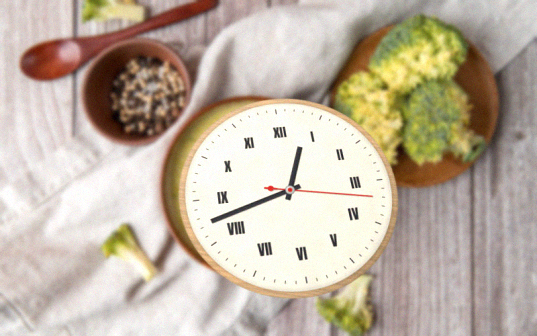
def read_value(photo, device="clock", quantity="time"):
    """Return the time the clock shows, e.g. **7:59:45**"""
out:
**12:42:17**
